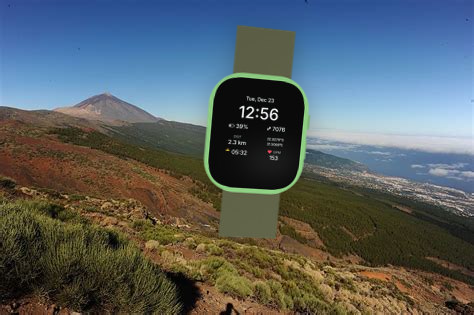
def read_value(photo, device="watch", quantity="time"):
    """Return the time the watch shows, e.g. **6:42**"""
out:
**12:56**
